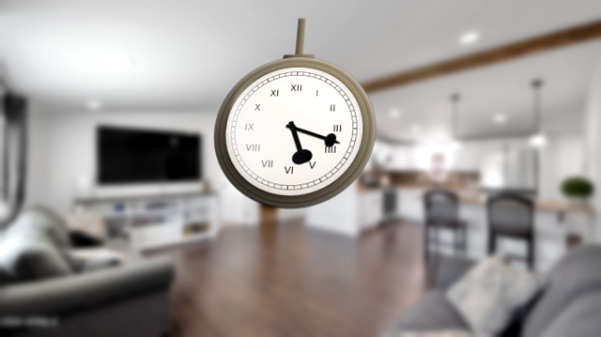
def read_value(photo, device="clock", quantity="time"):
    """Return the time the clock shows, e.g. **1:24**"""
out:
**5:18**
